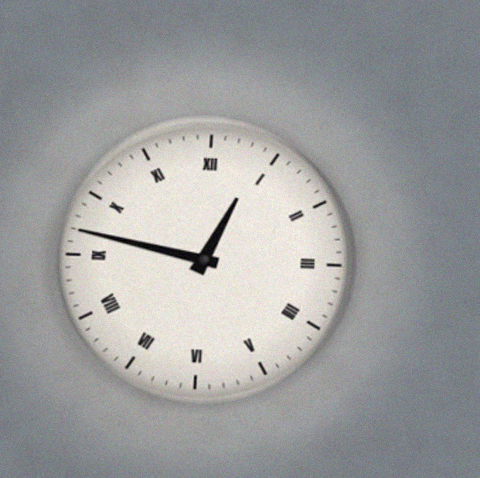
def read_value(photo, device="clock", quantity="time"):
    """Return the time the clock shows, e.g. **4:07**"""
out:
**12:47**
